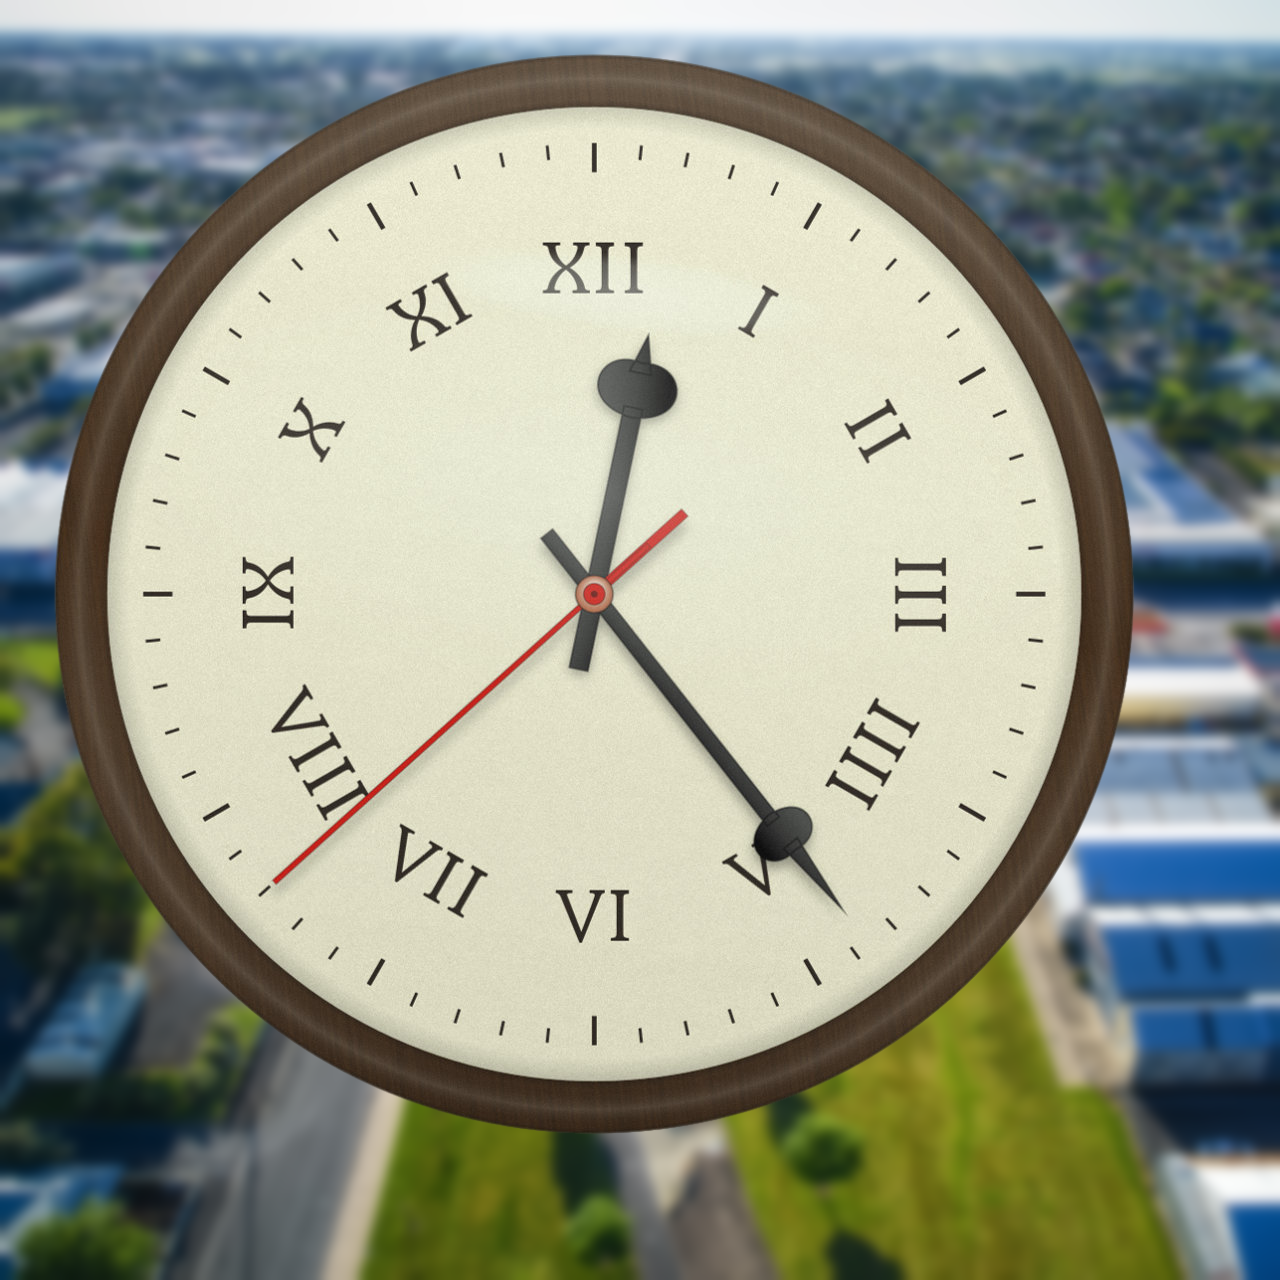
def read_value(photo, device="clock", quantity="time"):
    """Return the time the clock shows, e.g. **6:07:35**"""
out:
**12:23:38**
